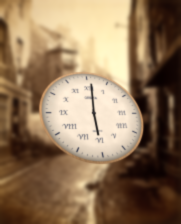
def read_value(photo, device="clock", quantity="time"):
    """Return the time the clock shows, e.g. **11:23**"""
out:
**6:01**
